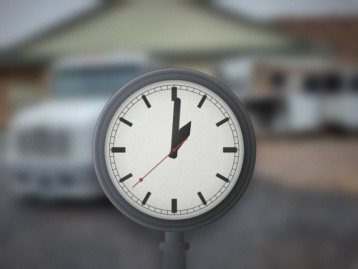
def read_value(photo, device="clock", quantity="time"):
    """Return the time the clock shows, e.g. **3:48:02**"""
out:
**1:00:38**
